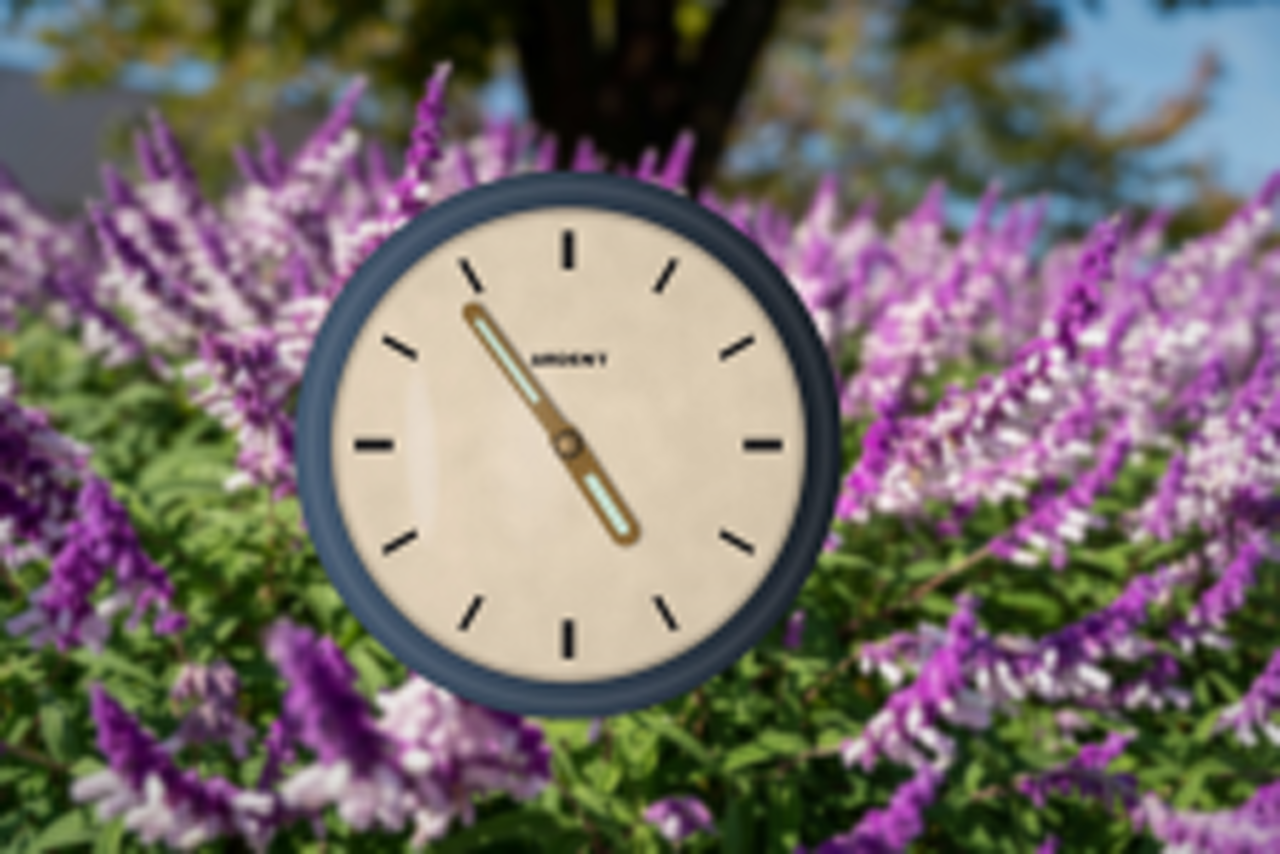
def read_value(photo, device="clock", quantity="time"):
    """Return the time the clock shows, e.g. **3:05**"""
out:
**4:54**
